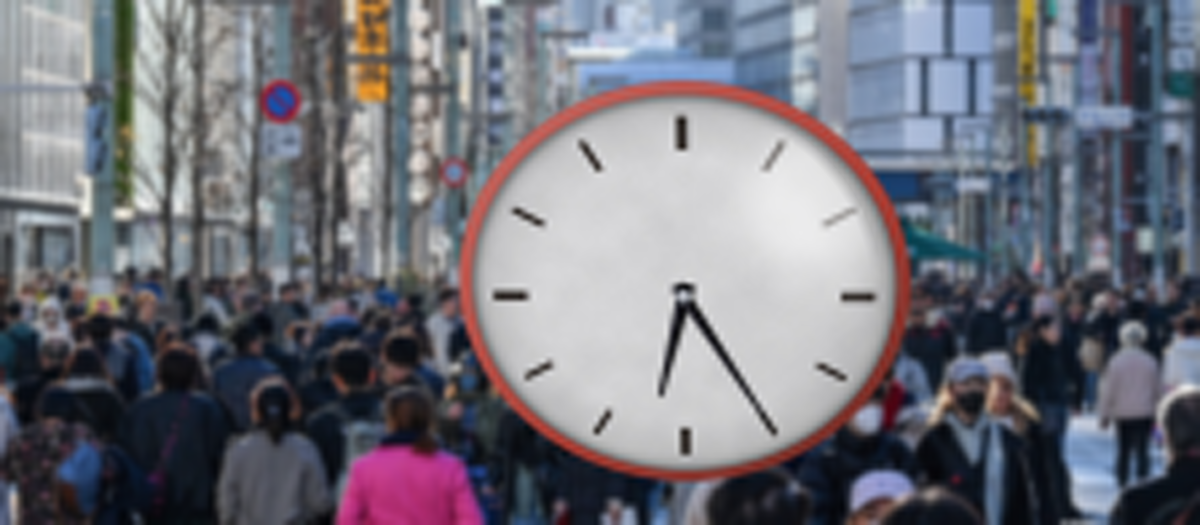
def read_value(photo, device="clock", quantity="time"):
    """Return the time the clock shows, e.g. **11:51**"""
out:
**6:25**
